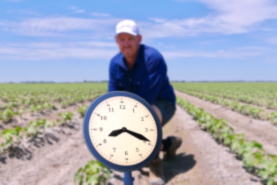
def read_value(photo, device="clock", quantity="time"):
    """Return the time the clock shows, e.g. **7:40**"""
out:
**8:19**
